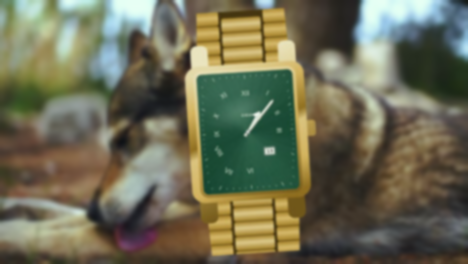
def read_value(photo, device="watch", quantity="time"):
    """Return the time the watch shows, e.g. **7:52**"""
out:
**1:07**
